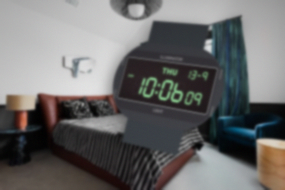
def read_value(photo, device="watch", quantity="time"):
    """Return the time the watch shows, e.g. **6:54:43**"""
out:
**10:06:09**
